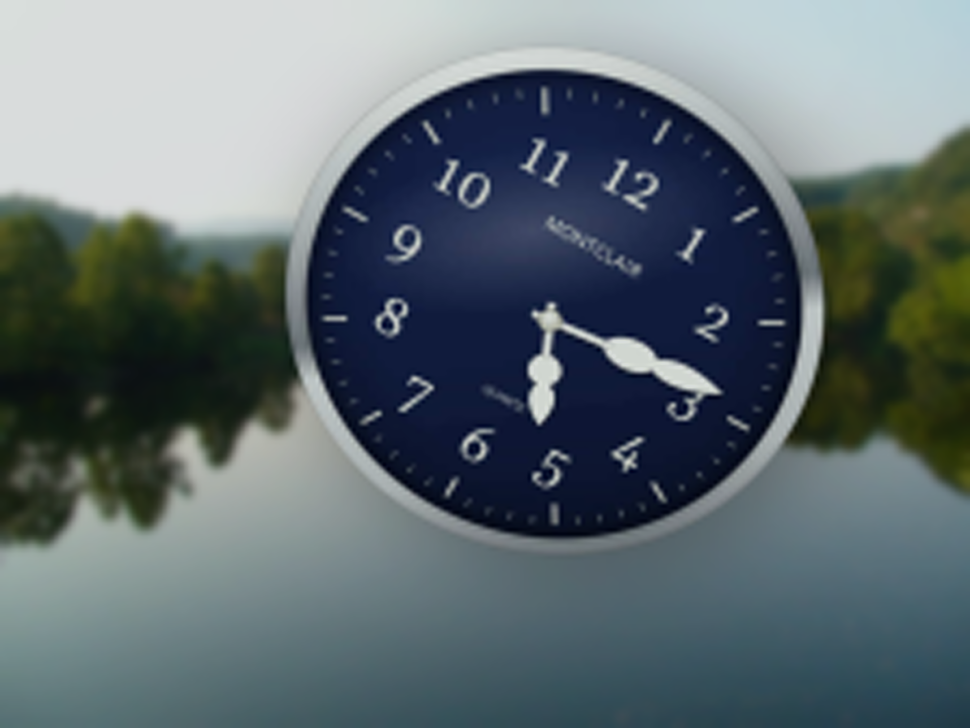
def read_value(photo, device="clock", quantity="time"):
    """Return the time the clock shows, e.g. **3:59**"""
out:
**5:14**
